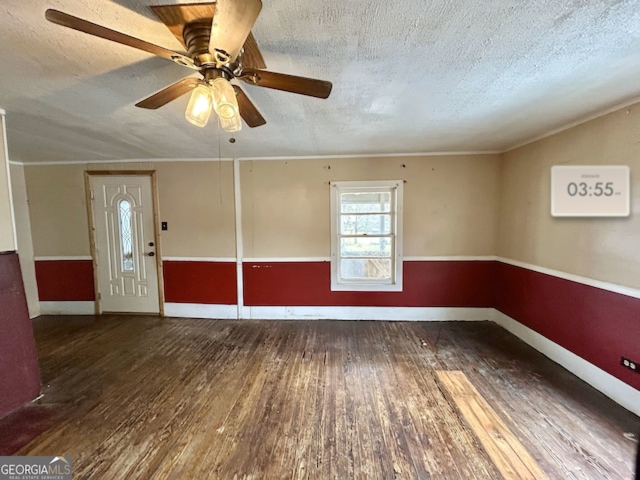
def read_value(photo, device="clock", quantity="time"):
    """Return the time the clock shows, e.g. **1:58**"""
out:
**3:55**
